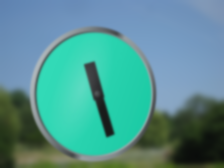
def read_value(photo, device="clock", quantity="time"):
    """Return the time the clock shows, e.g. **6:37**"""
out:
**11:27**
